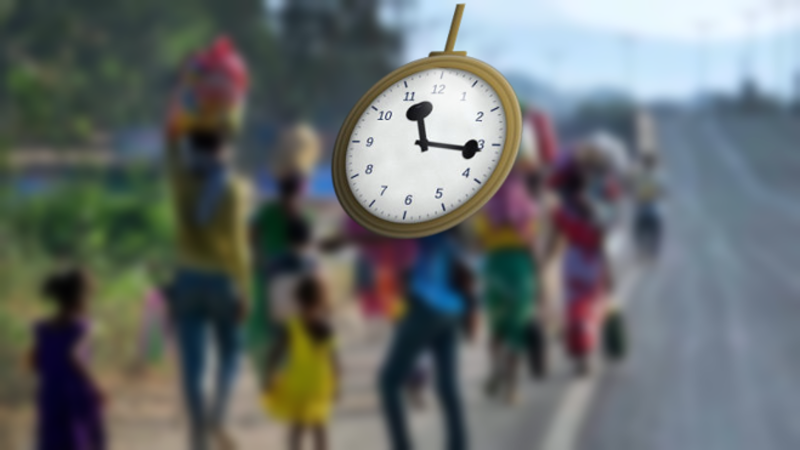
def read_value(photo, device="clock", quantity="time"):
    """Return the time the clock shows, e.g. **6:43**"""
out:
**11:16**
